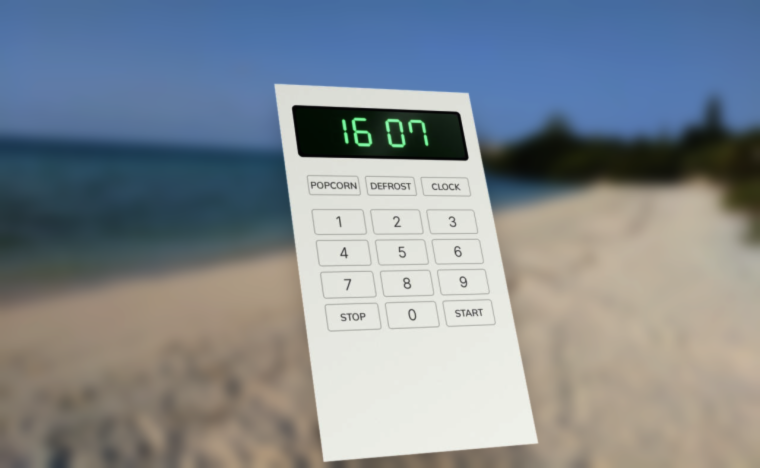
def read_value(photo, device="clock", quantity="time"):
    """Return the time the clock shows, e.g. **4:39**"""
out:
**16:07**
